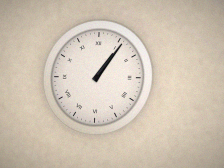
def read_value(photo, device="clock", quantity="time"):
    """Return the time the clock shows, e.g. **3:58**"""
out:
**1:06**
